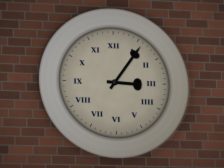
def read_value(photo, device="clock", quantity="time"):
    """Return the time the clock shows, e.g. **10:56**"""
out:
**3:06**
